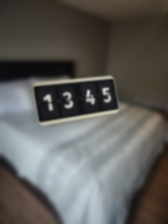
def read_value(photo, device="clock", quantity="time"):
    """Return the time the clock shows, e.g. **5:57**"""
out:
**13:45**
